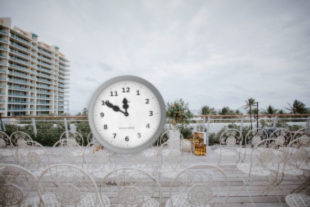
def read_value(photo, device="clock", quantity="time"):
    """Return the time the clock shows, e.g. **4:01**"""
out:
**11:50**
